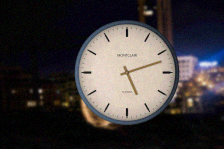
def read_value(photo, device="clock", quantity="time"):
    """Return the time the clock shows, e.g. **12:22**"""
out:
**5:12**
